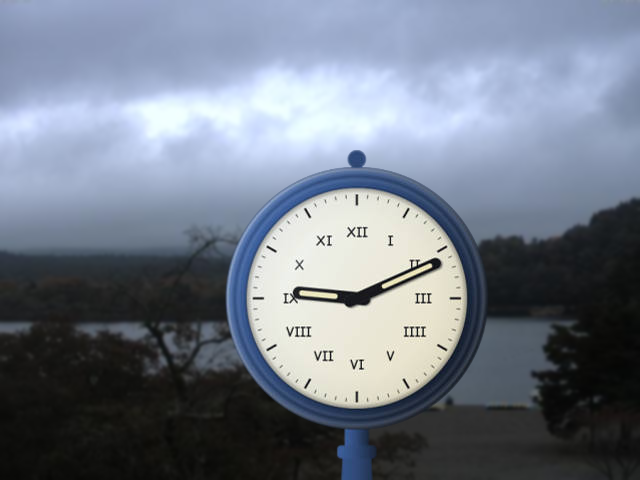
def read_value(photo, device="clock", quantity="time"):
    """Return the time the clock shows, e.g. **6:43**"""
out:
**9:11**
